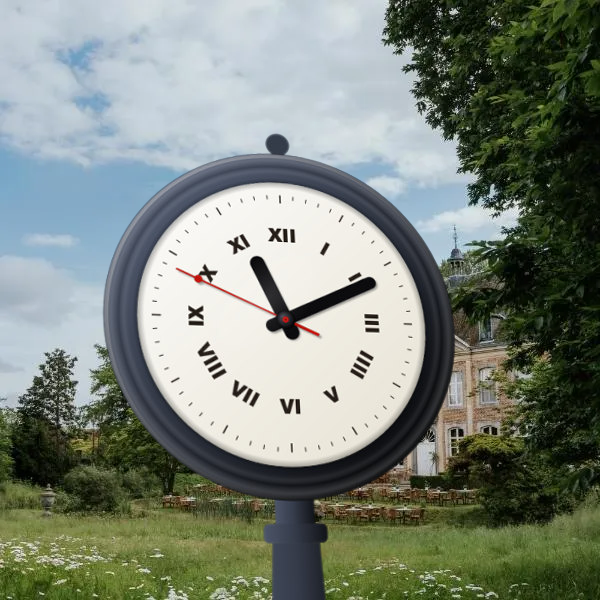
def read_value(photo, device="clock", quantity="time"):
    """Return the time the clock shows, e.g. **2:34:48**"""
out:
**11:10:49**
